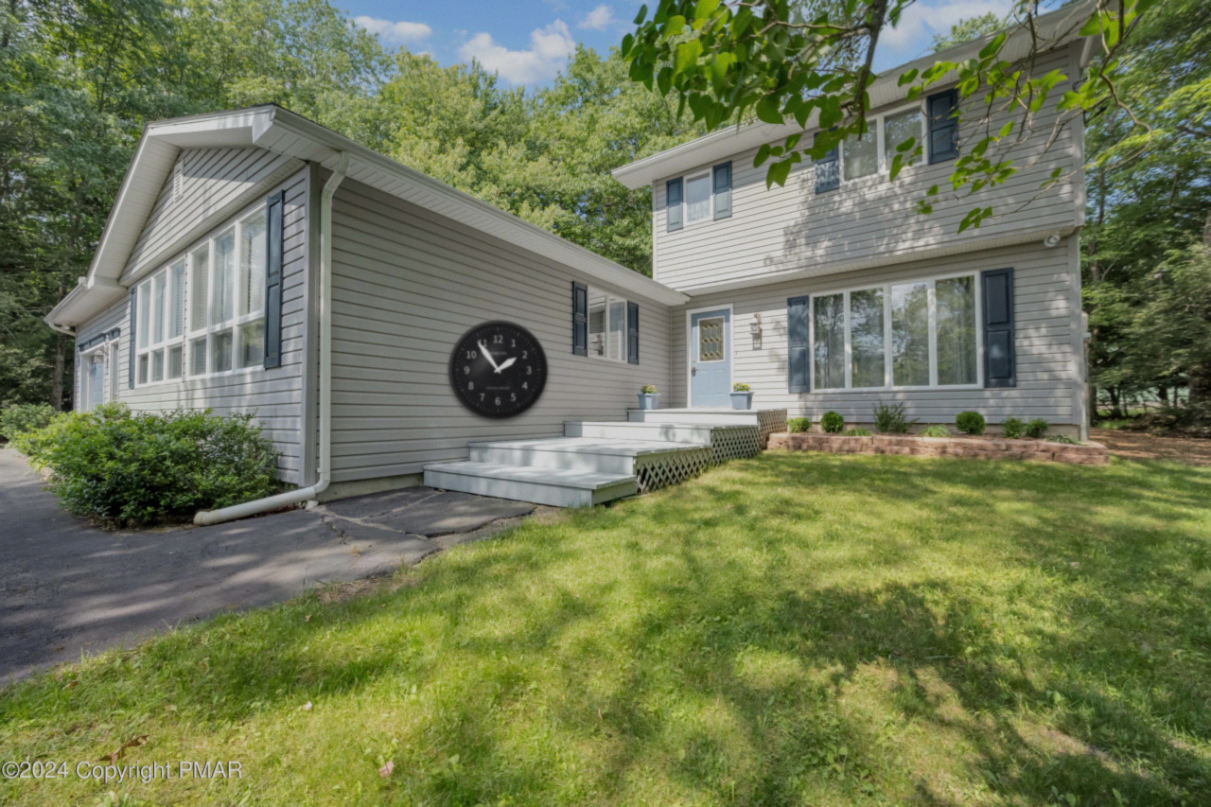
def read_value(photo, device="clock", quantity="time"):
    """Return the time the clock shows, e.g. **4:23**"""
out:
**1:54**
